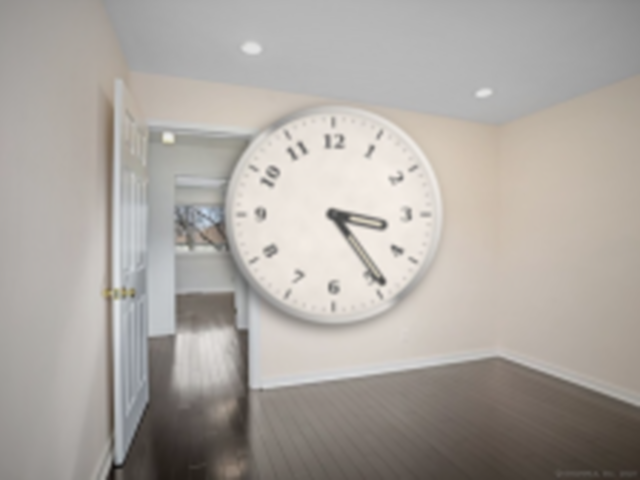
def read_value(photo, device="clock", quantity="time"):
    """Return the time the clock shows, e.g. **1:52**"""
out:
**3:24**
